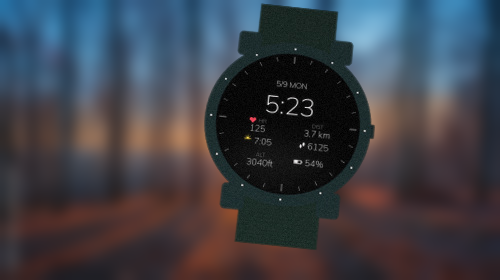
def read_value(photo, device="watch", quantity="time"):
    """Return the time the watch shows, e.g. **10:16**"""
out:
**5:23**
